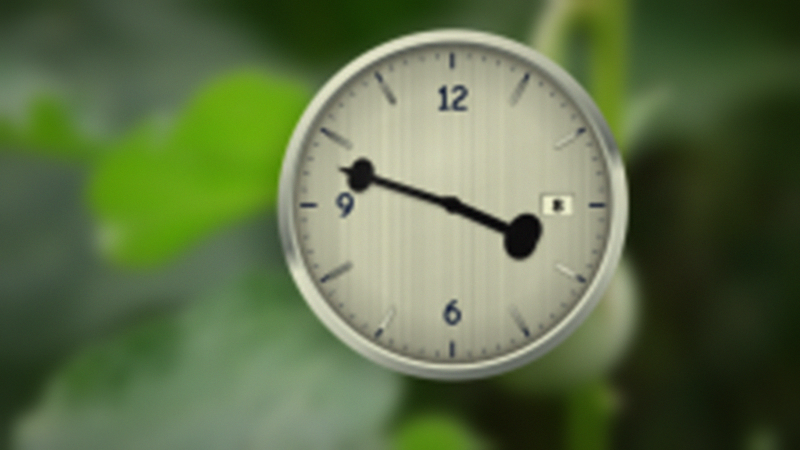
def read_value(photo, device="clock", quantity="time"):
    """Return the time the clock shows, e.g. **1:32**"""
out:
**3:48**
